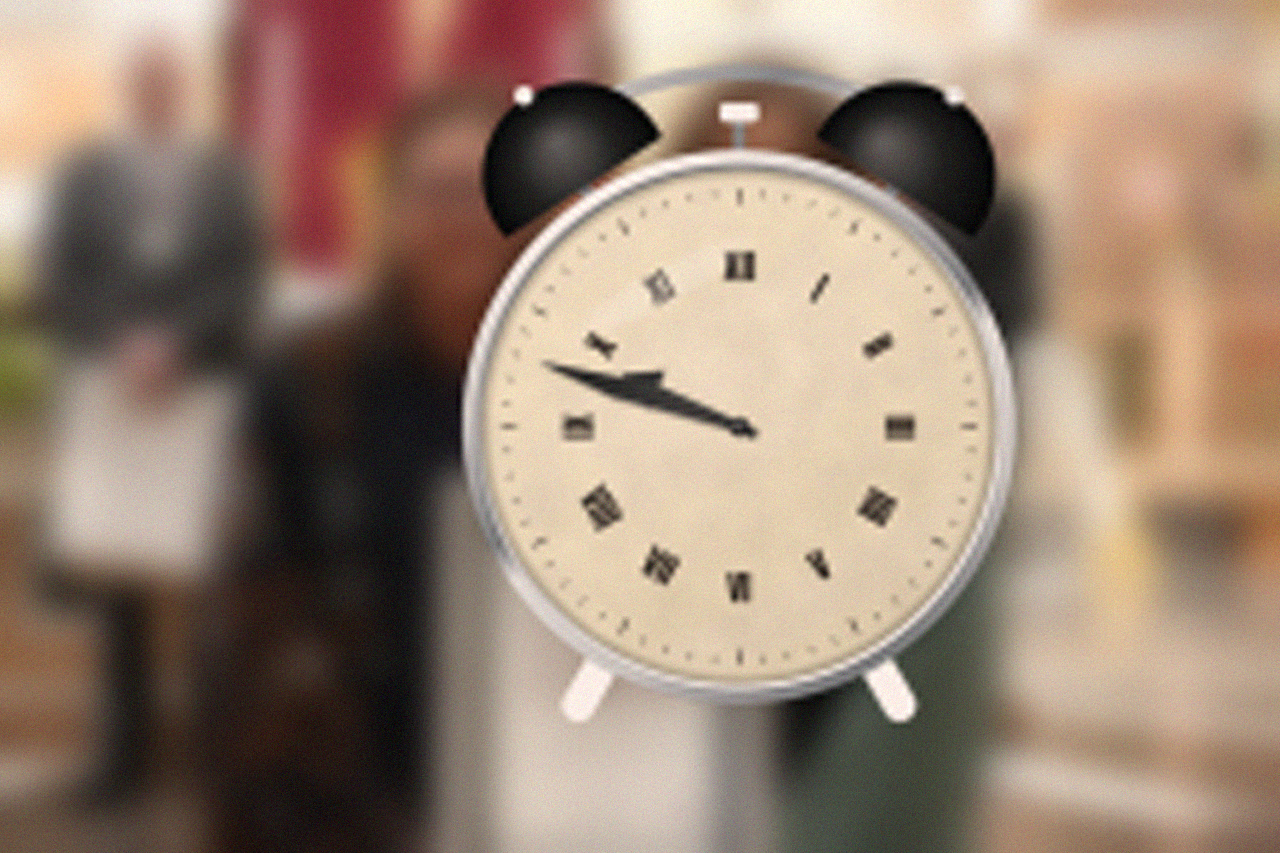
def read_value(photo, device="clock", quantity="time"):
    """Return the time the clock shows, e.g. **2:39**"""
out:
**9:48**
